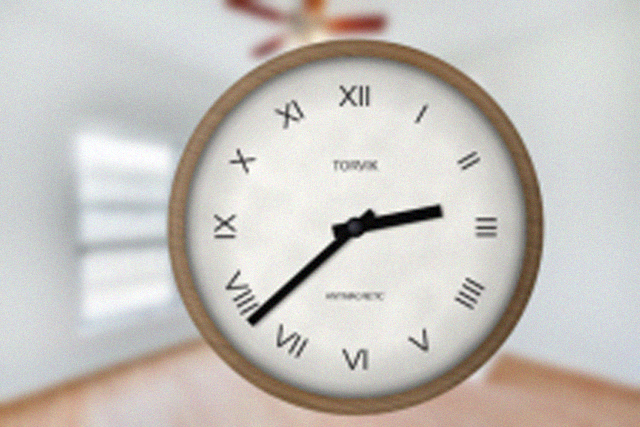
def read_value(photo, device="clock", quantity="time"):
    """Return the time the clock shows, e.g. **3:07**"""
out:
**2:38**
